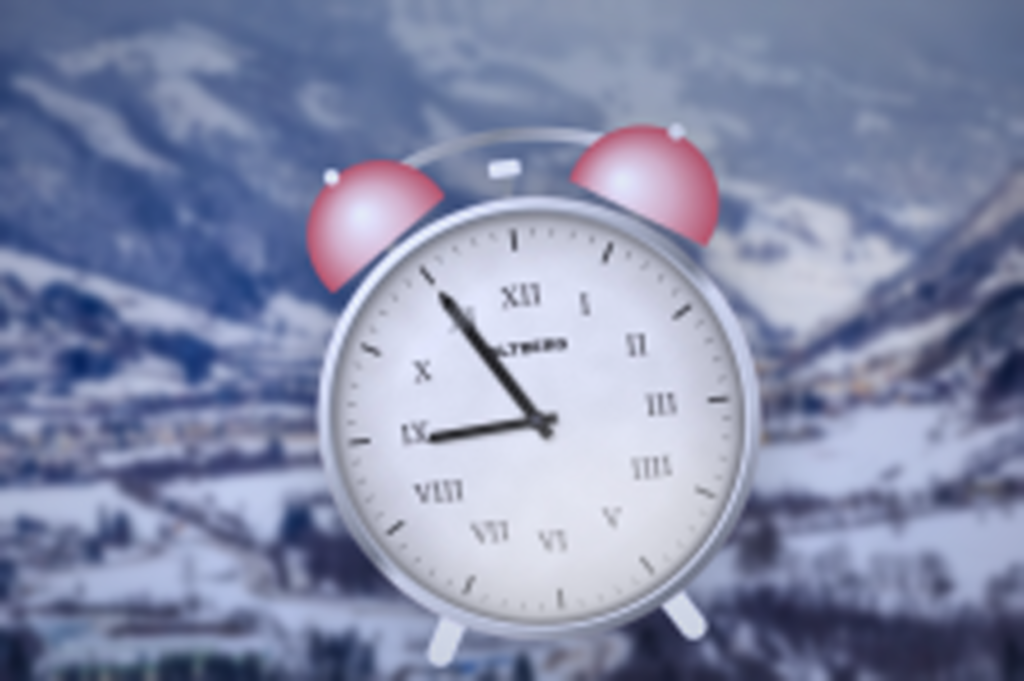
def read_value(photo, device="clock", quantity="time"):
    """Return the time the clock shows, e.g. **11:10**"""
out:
**8:55**
